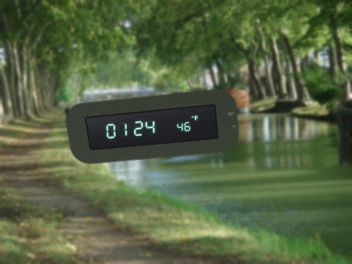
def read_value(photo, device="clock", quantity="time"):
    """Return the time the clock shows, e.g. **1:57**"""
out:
**1:24**
